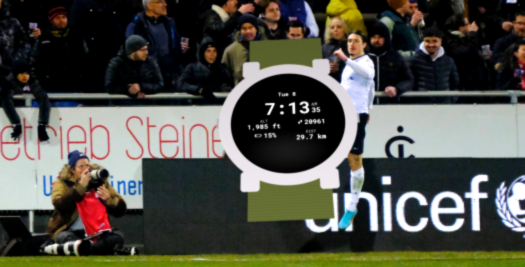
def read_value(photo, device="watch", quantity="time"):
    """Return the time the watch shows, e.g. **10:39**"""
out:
**7:13**
